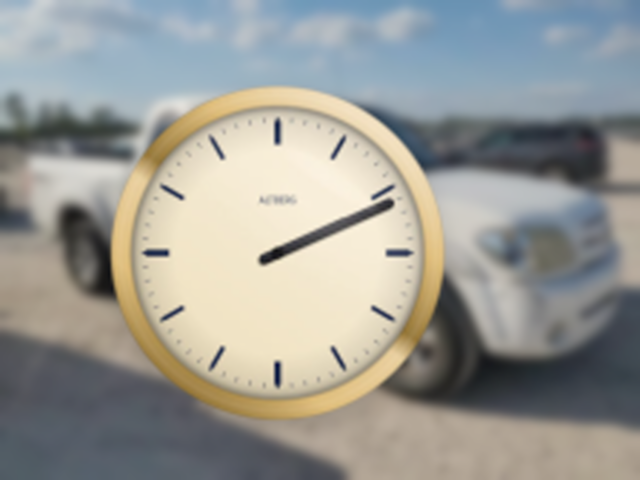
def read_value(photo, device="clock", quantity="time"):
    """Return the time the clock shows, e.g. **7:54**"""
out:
**2:11**
